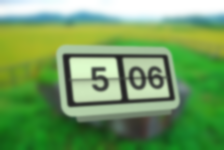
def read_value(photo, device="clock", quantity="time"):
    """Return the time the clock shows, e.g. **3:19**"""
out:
**5:06**
